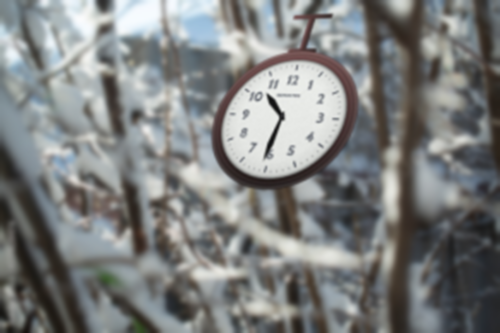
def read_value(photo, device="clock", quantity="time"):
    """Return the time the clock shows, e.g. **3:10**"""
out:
**10:31**
